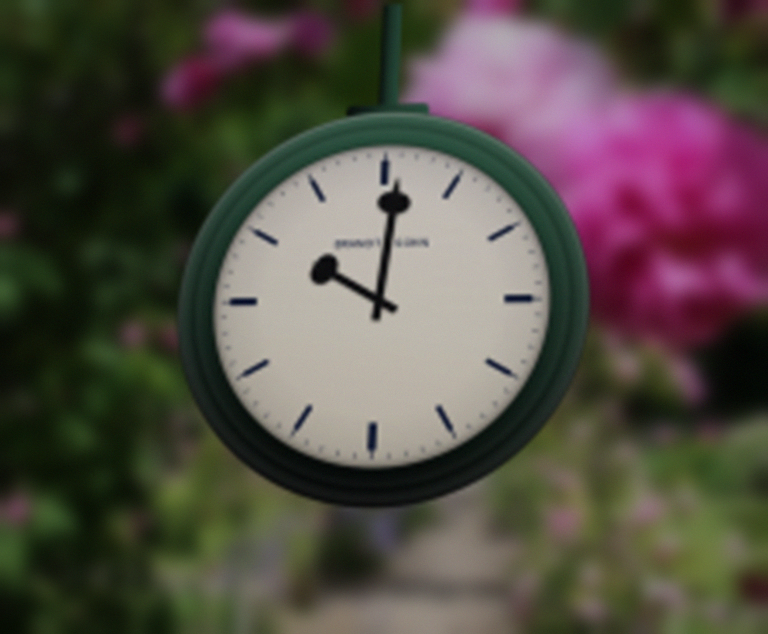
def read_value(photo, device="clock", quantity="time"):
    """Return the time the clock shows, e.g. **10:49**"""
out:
**10:01**
